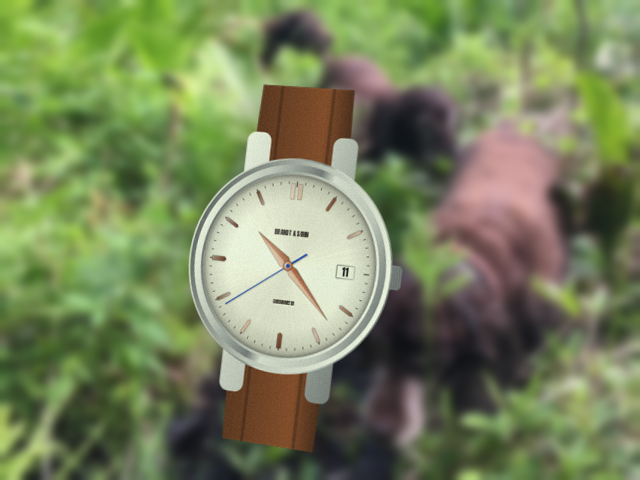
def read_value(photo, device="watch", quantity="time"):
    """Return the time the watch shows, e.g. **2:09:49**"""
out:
**10:22:39**
